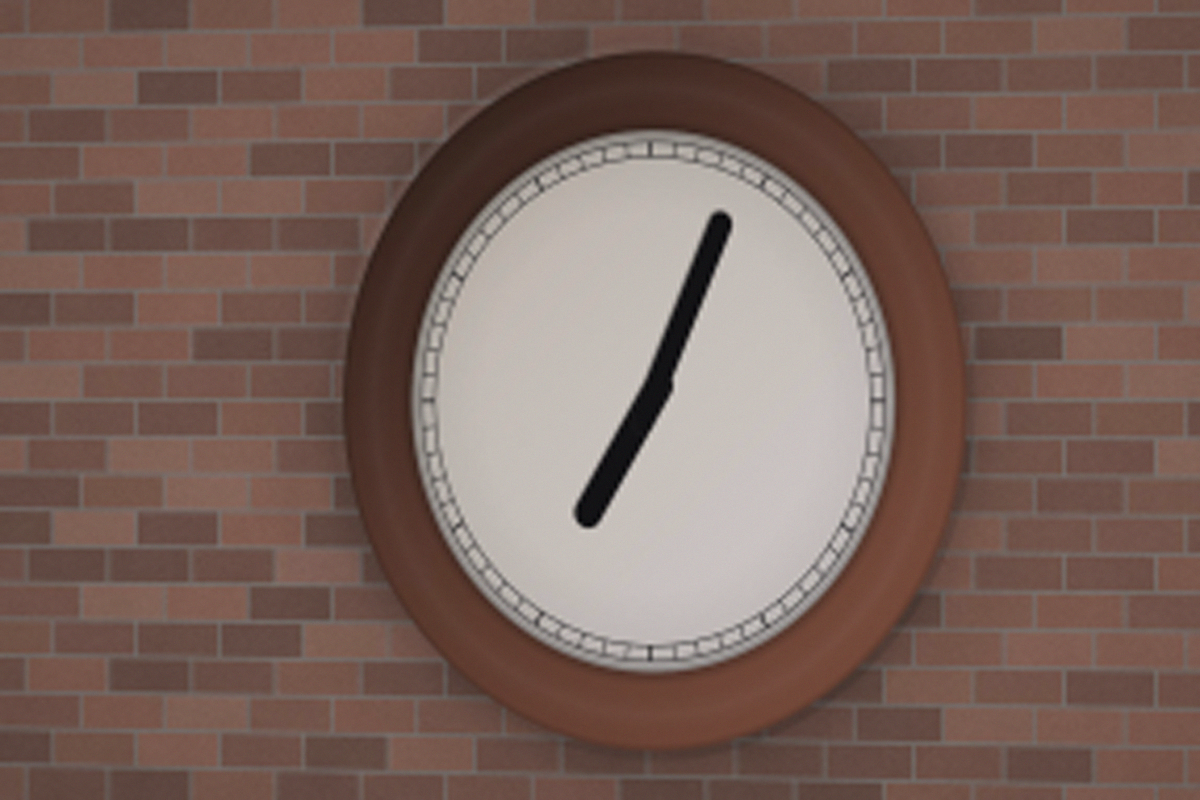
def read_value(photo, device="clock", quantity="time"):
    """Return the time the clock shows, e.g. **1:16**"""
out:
**7:04**
